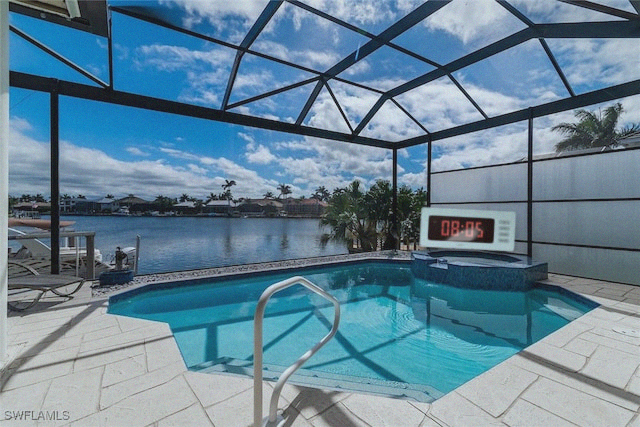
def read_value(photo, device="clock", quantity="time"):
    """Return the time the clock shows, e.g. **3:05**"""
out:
**8:05**
